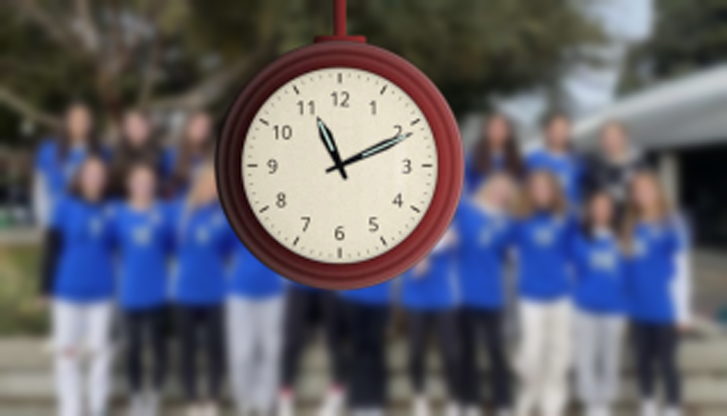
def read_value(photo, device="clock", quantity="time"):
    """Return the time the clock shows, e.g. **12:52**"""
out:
**11:11**
